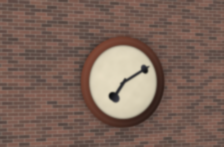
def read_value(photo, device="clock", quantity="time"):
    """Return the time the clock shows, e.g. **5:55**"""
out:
**7:10**
